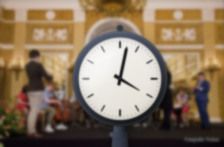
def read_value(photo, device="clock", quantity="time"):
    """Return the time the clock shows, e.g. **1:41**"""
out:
**4:02**
